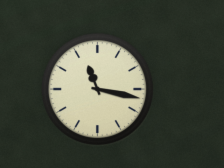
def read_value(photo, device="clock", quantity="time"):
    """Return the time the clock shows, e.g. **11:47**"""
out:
**11:17**
